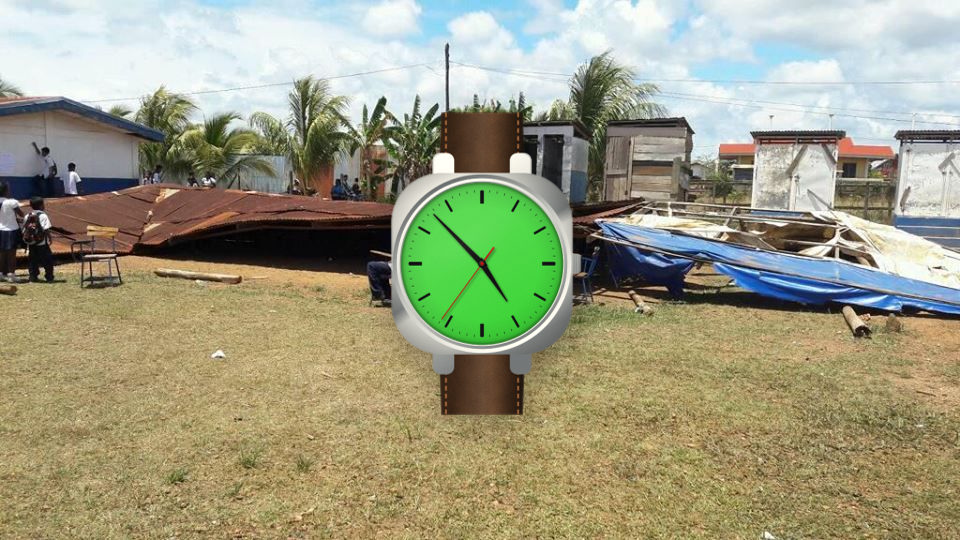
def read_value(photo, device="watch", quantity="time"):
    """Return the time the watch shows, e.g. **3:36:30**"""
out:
**4:52:36**
